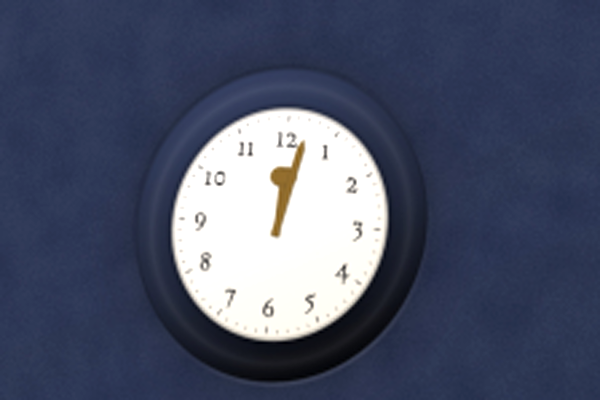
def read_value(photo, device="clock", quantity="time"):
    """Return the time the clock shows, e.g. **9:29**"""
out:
**12:02**
